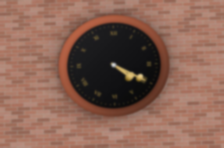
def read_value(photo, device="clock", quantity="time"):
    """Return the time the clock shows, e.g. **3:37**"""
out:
**4:20**
